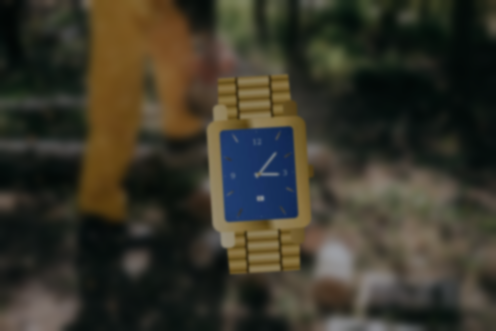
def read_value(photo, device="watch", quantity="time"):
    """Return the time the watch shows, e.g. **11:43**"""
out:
**3:07**
